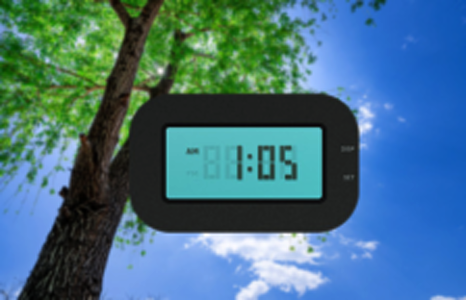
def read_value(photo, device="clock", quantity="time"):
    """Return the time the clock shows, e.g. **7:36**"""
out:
**1:05**
